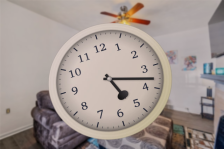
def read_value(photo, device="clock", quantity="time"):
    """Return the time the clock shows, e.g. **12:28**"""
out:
**5:18**
